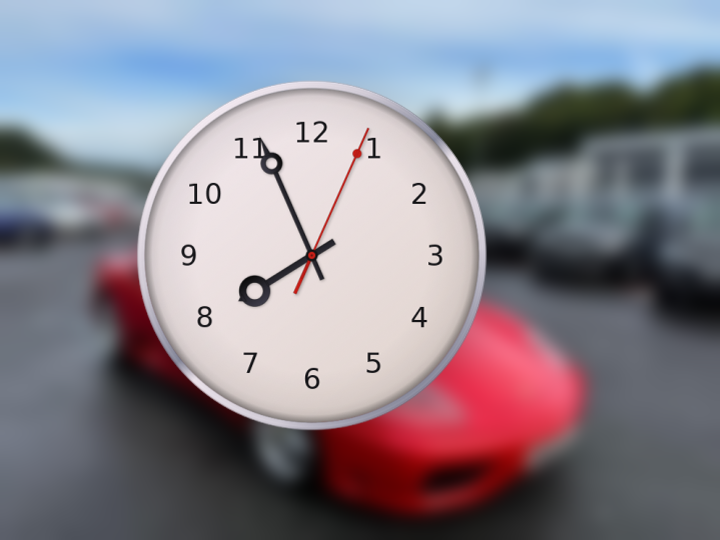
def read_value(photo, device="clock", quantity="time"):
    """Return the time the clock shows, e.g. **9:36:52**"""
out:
**7:56:04**
